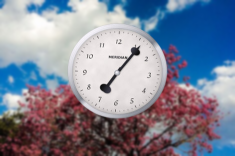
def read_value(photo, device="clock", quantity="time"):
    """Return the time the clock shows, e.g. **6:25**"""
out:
**7:06**
